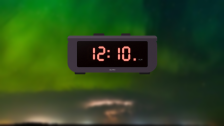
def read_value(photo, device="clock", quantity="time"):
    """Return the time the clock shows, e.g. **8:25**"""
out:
**12:10**
